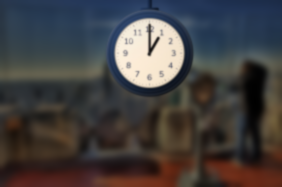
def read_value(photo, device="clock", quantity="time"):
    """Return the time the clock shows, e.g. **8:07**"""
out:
**1:00**
